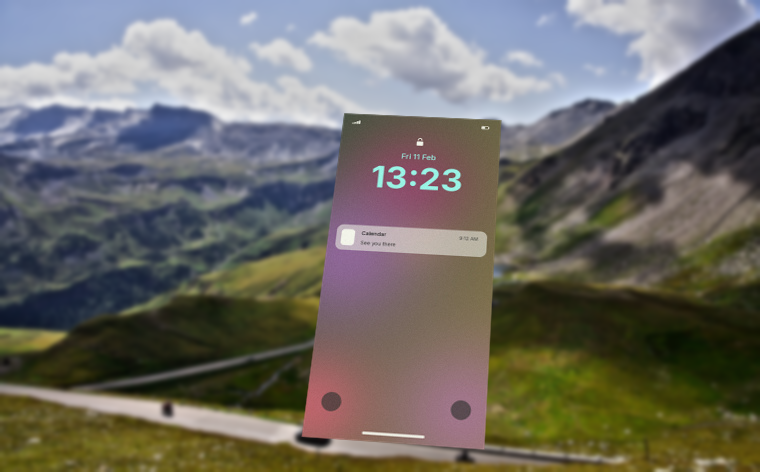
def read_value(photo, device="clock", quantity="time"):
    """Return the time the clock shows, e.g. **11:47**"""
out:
**13:23**
